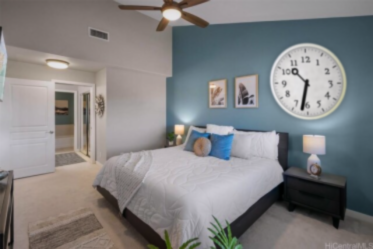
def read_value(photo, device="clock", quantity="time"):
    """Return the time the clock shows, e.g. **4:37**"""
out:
**10:32**
